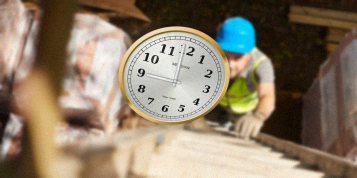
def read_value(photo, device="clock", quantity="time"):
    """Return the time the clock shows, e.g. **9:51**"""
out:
**8:59**
